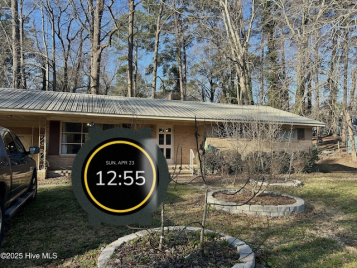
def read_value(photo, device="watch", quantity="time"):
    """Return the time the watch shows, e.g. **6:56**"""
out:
**12:55**
